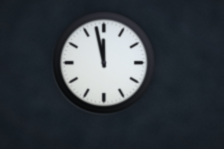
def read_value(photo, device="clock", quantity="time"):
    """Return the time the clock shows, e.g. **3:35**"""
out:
**11:58**
